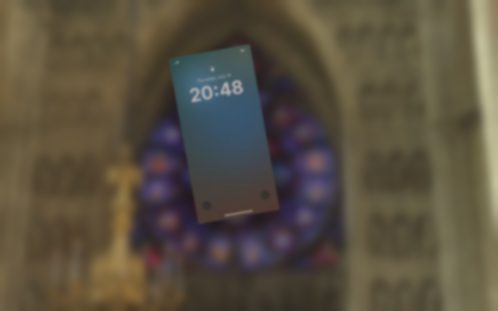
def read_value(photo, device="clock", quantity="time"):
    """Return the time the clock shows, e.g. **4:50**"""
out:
**20:48**
